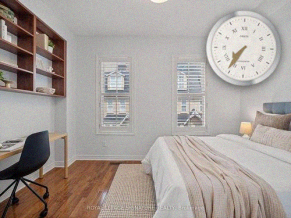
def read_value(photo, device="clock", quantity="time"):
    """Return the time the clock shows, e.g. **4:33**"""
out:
**7:36**
